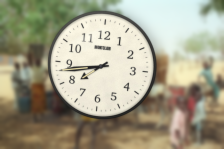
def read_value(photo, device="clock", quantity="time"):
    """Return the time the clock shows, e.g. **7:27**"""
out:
**7:43**
